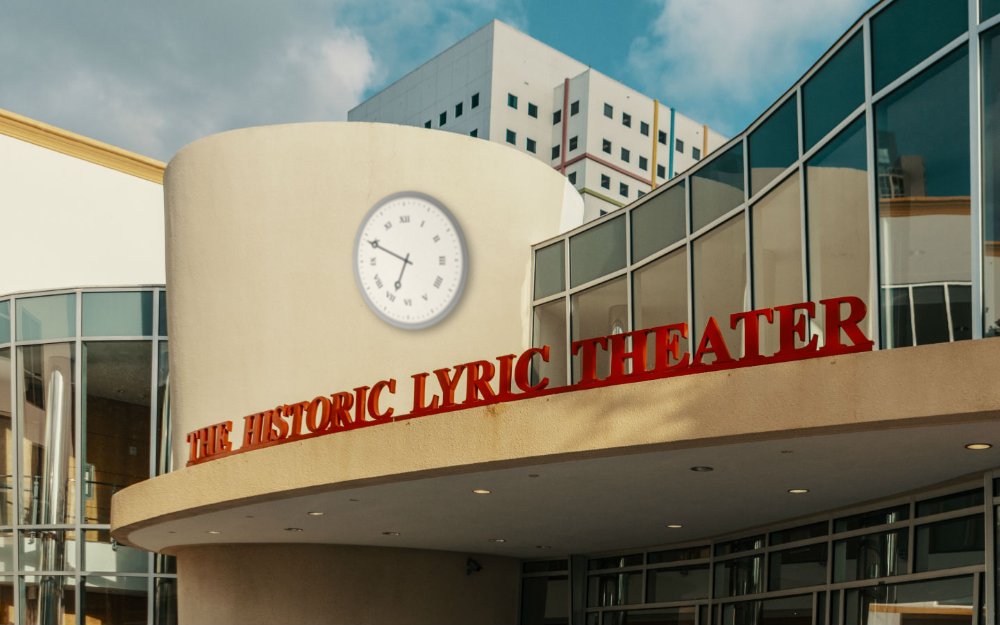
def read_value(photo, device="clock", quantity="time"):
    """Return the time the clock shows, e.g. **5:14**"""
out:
**6:49**
